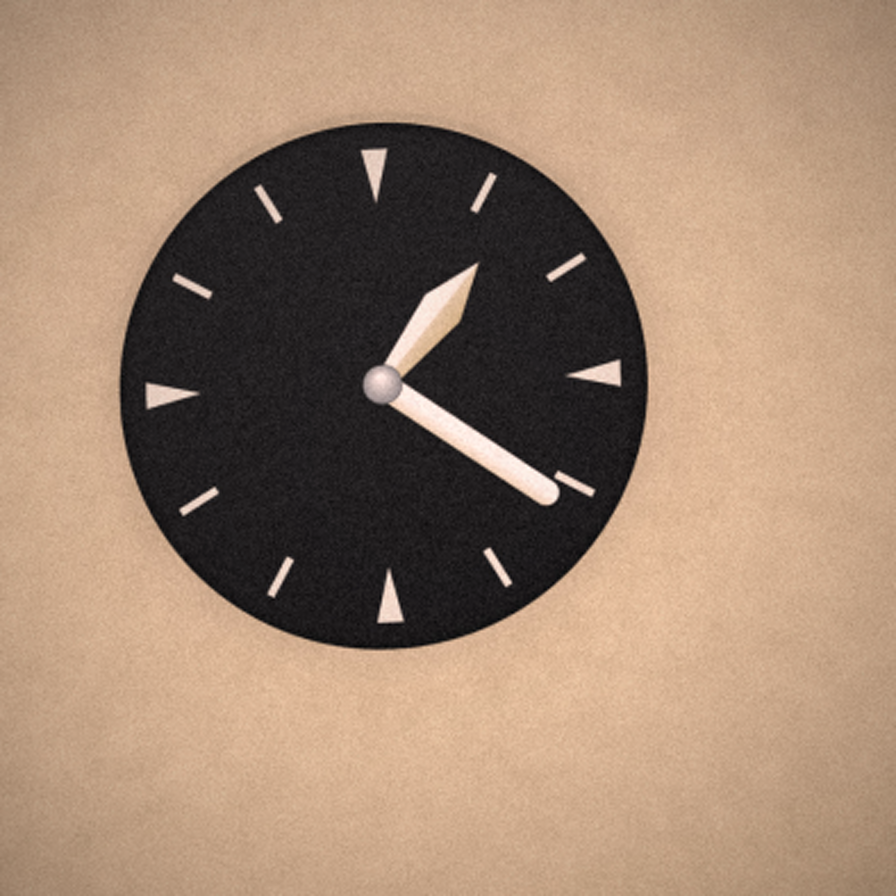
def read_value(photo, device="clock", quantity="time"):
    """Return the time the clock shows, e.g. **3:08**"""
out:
**1:21**
